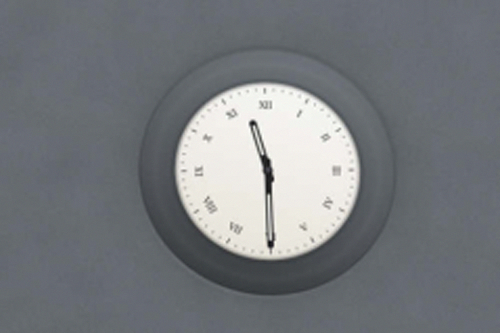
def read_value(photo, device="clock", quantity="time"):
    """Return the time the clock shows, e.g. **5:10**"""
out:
**11:30**
